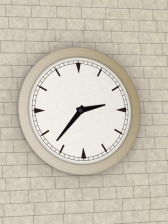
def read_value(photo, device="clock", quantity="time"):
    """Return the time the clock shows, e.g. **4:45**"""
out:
**2:37**
